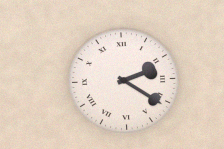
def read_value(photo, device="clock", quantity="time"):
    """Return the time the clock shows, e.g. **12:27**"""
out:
**2:21**
